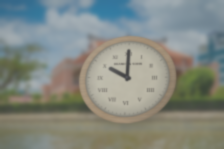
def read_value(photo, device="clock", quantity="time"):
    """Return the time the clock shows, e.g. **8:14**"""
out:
**10:00**
